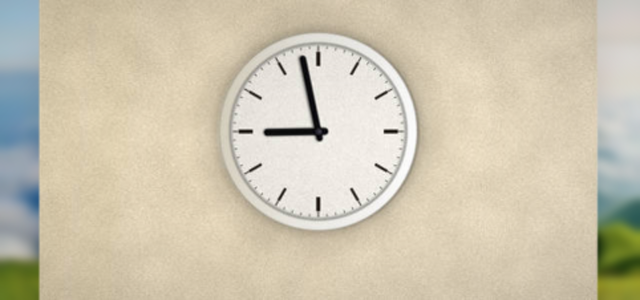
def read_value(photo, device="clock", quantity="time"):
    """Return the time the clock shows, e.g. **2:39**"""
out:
**8:58**
